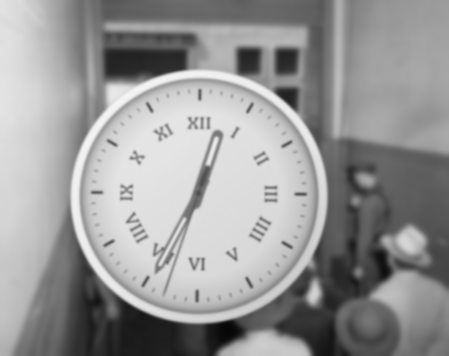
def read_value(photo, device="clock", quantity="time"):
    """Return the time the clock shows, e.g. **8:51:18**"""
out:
**12:34:33**
